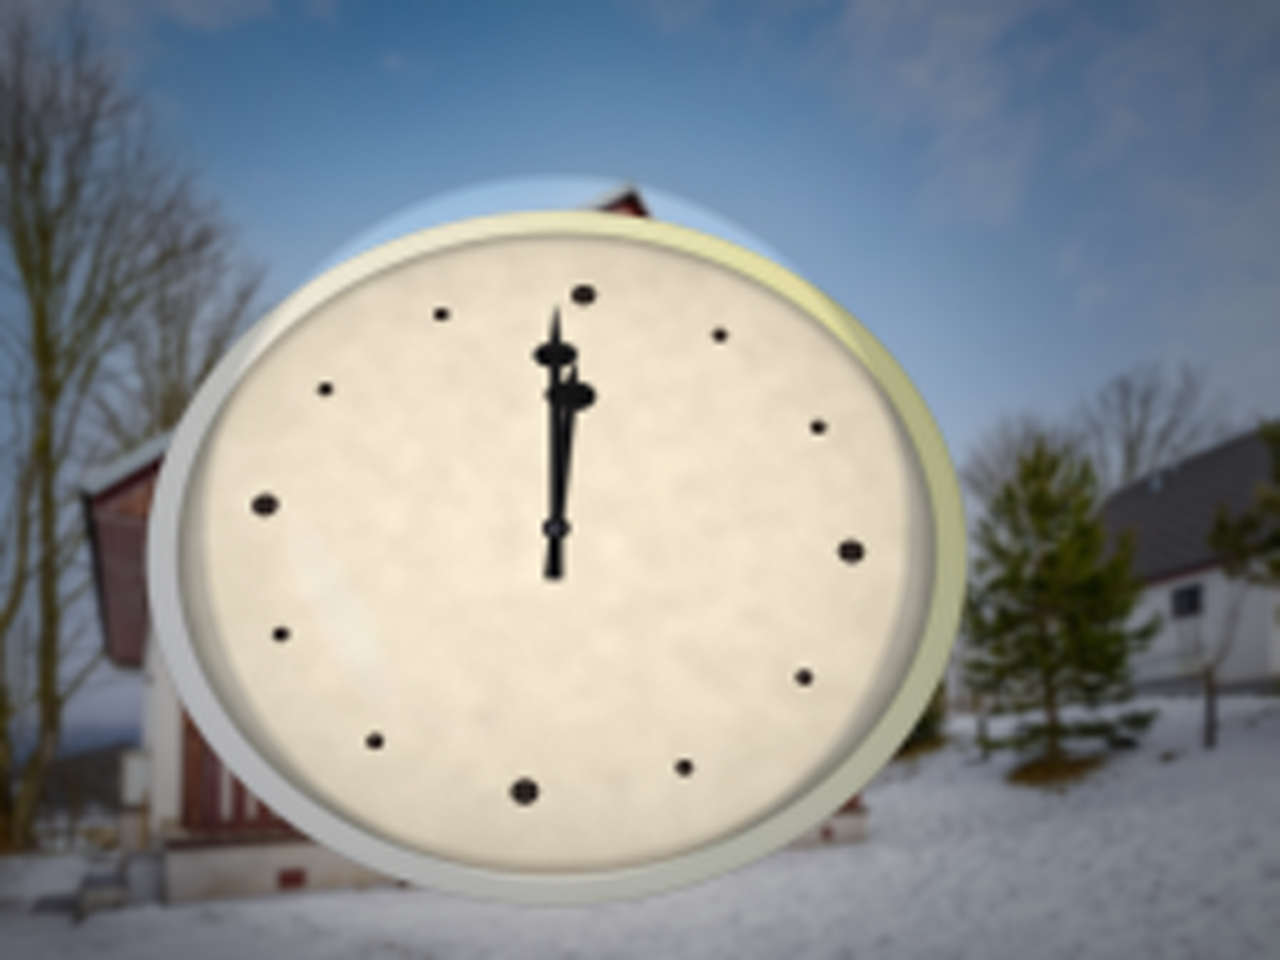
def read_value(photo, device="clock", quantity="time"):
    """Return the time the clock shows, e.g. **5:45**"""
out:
**11:59**
